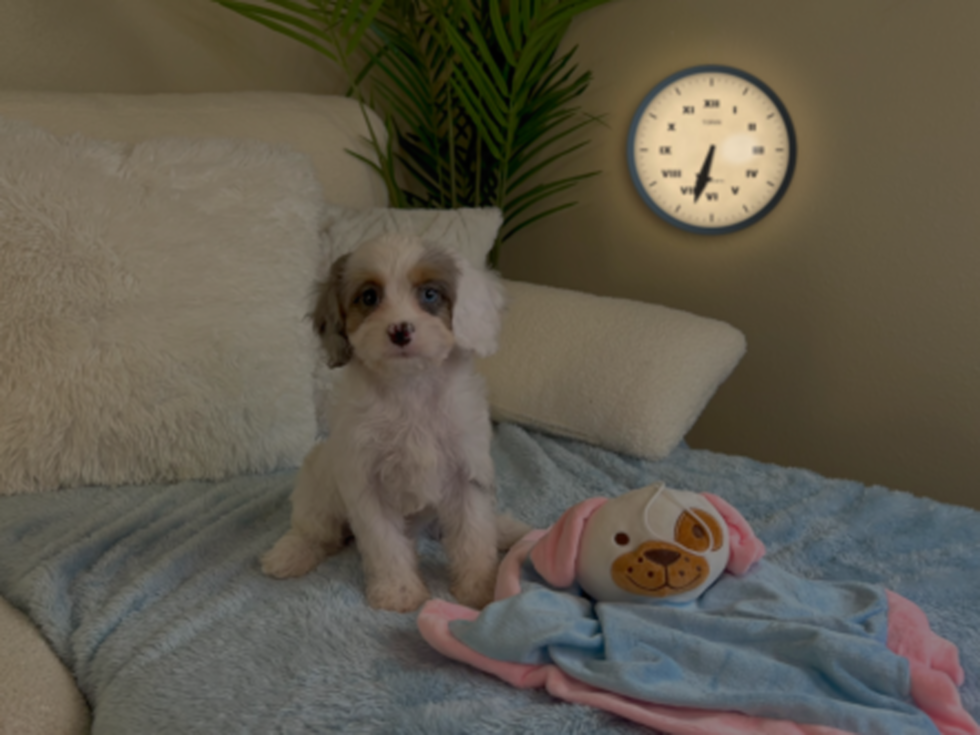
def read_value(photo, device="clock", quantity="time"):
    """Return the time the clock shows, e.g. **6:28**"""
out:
**6:33**
